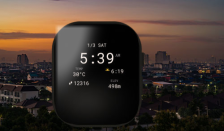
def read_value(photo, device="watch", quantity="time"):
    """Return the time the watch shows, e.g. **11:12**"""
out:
**5:39**
